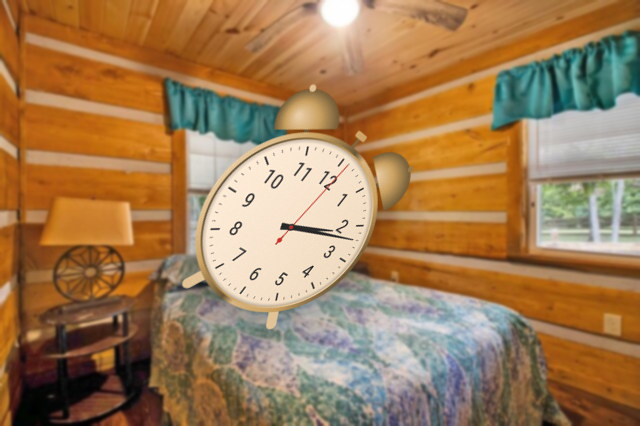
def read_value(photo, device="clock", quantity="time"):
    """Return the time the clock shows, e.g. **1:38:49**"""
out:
**2:12:01**
